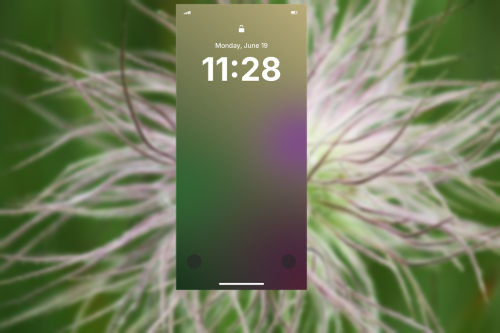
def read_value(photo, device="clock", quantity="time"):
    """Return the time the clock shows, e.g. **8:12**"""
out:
**11:28**
